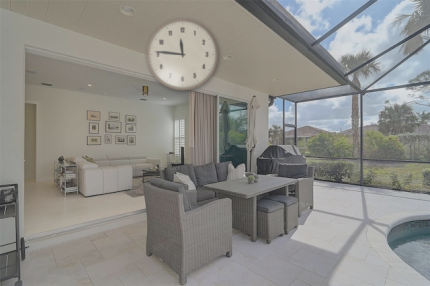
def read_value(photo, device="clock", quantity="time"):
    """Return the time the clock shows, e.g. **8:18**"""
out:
**11:46**
